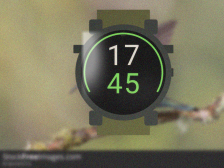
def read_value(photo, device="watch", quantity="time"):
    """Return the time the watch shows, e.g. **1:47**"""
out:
**17:45**
